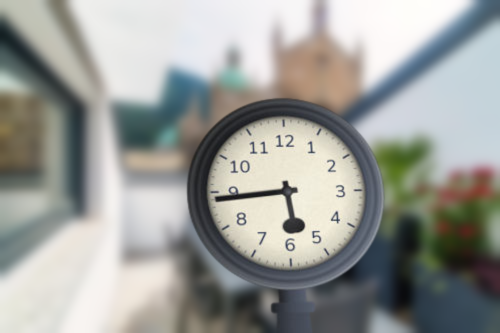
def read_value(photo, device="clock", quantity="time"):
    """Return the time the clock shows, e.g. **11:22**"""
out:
**5:44**
